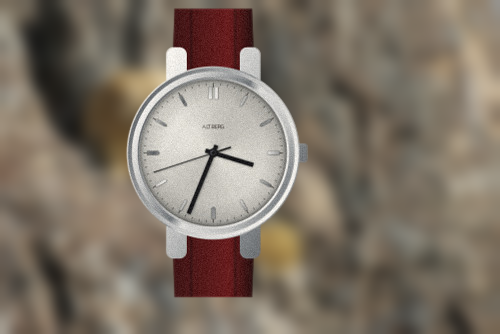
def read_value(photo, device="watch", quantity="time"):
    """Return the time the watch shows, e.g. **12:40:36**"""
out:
**3:33:42**
